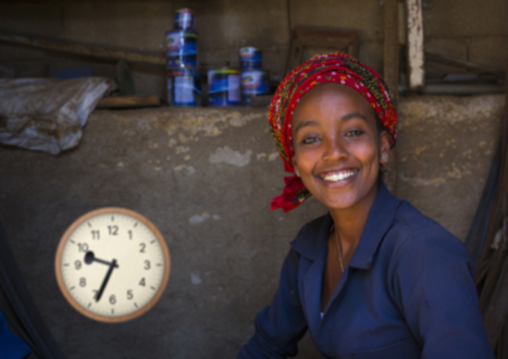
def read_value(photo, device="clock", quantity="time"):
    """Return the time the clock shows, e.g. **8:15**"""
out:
**9:34**
